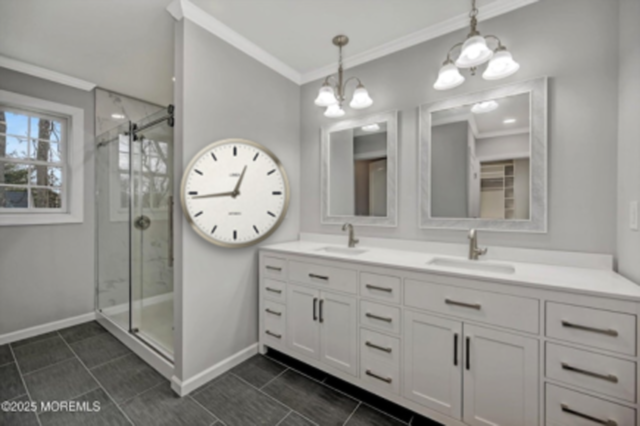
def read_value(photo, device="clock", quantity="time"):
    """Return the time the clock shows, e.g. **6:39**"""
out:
**12:44**
